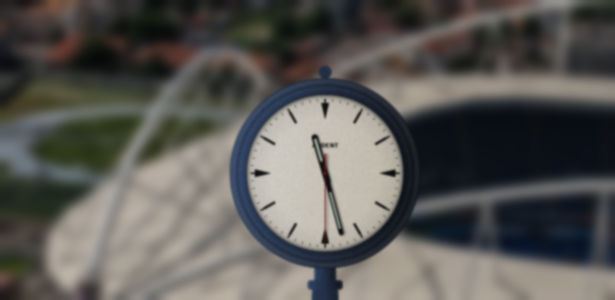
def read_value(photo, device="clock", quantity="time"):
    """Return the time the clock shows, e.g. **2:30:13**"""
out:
**11:27:30**
